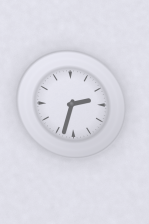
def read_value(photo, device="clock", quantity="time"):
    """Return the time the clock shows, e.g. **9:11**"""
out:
**2:33**
